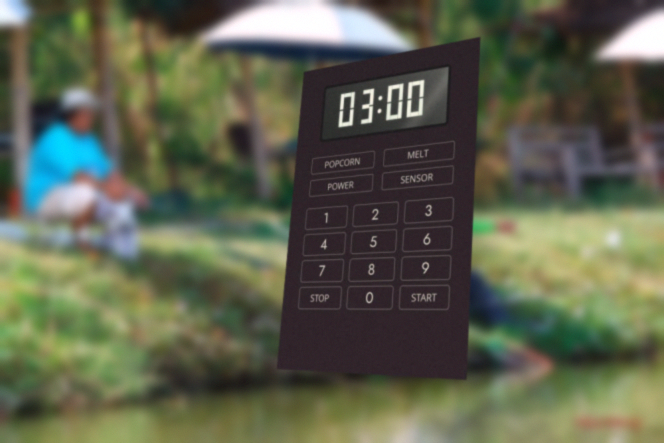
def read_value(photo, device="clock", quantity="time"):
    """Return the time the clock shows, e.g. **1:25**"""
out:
**3:00**
